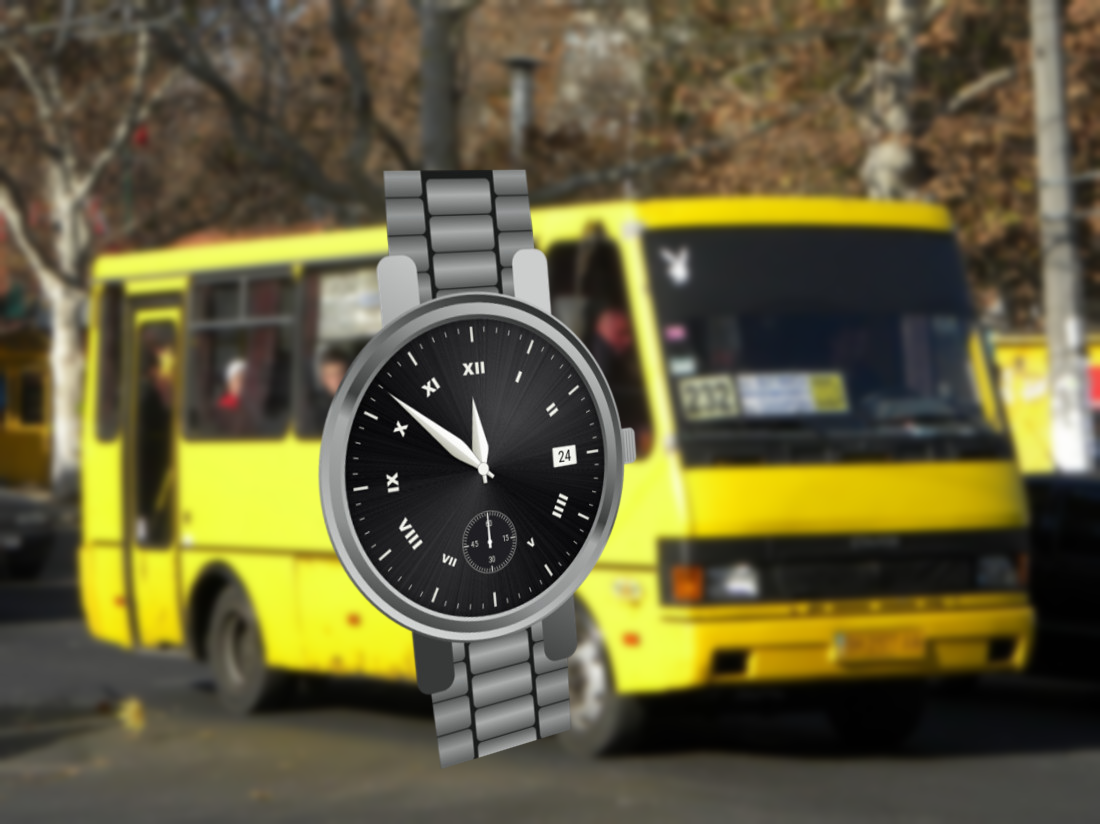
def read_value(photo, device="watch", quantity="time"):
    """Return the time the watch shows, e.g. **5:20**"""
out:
**11:52**
